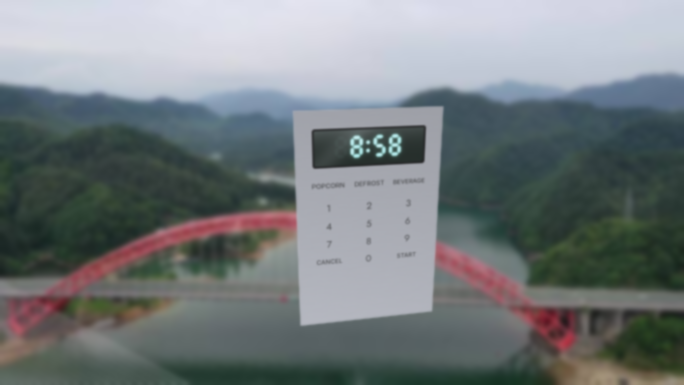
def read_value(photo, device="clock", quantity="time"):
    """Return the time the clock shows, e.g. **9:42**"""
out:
**8:58**
